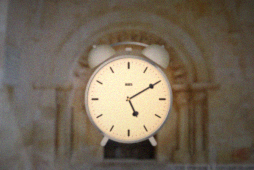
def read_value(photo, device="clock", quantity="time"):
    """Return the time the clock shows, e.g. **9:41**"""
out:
**5:10**
